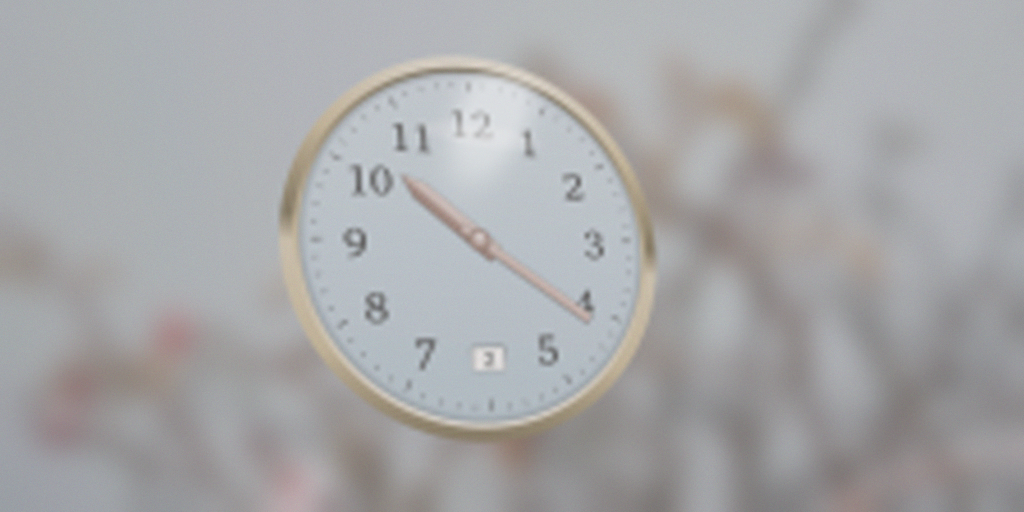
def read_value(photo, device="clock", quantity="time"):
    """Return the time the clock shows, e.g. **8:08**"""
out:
**10:21**
